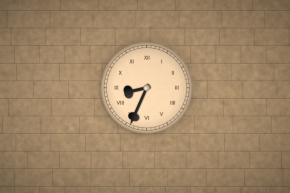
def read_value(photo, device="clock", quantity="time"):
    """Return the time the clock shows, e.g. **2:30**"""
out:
**8:34**
